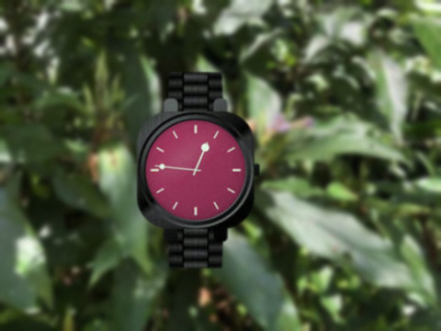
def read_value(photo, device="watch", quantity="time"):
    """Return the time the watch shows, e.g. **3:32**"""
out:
**12:46**
